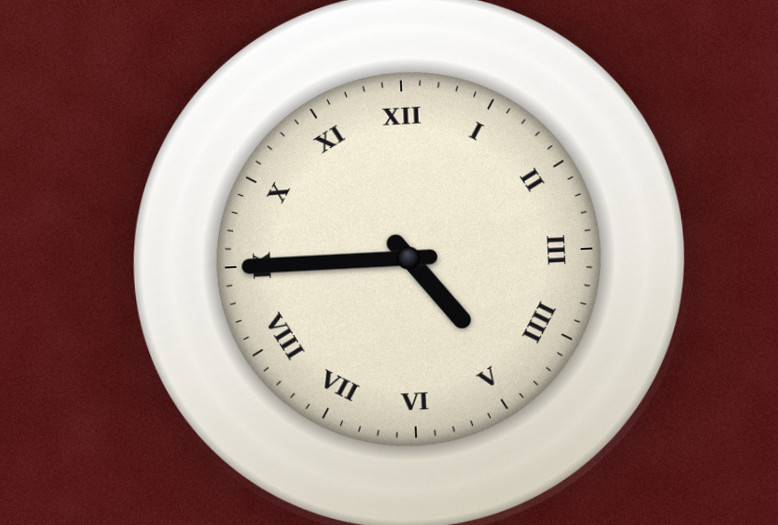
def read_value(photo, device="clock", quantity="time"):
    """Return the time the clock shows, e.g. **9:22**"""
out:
**4:45**
